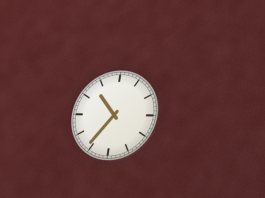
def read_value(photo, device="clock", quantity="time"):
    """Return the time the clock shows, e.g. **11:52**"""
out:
**10:36**
